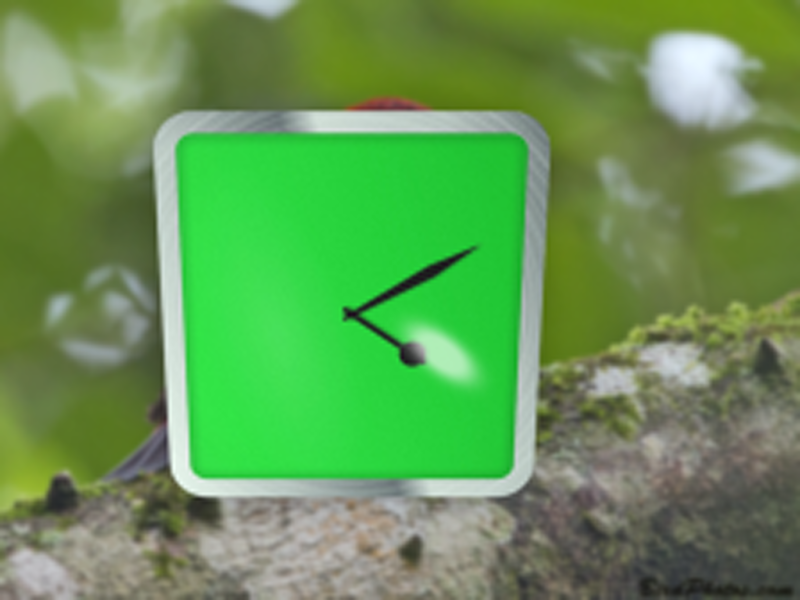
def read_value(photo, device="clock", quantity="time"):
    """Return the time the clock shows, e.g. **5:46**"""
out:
**4:10**
